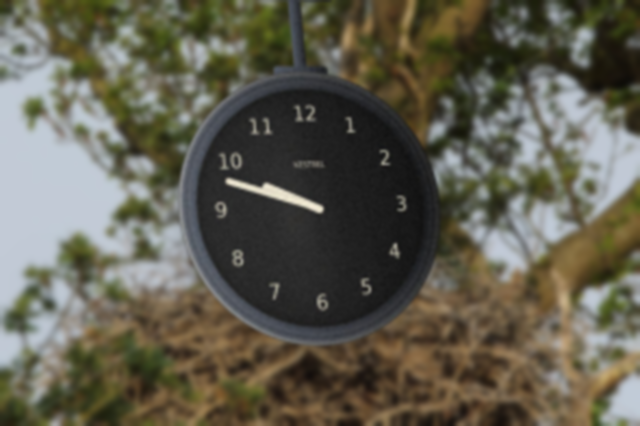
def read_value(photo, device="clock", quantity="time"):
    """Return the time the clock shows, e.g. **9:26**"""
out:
**9:48**
